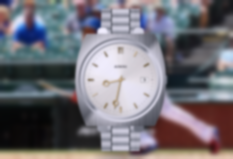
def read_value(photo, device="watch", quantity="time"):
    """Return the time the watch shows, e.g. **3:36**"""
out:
**8:32**
